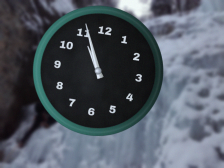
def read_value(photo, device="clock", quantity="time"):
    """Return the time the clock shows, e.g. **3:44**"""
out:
**10:56**
